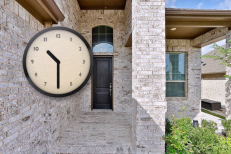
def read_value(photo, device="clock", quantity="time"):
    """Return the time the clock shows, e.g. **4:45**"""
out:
**10:30**
